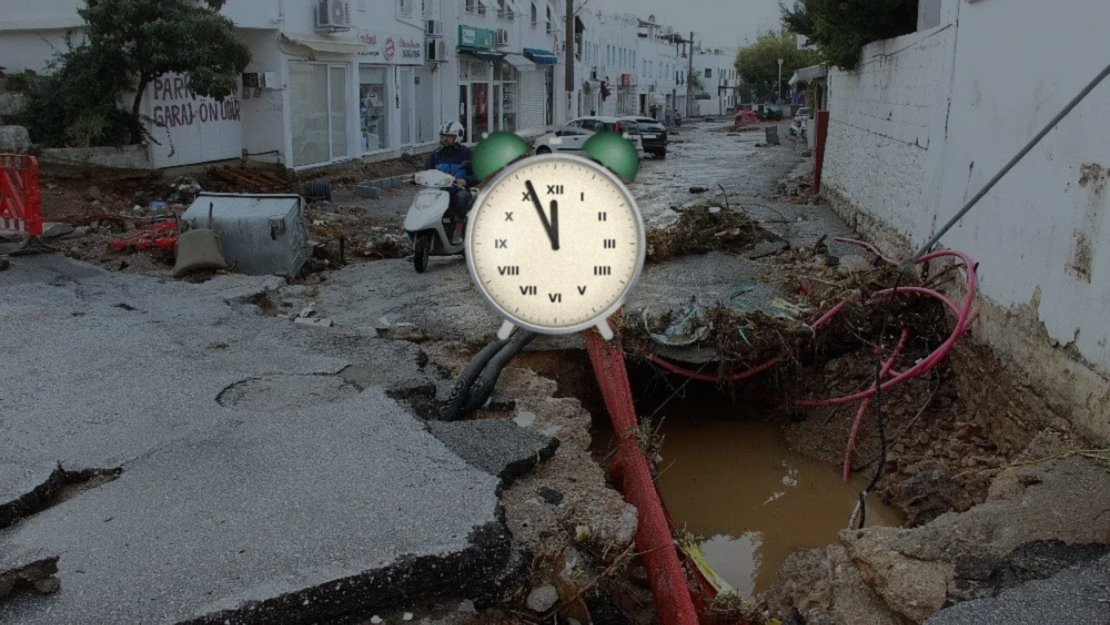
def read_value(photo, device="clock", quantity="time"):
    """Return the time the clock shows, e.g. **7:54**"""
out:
**11:56**
